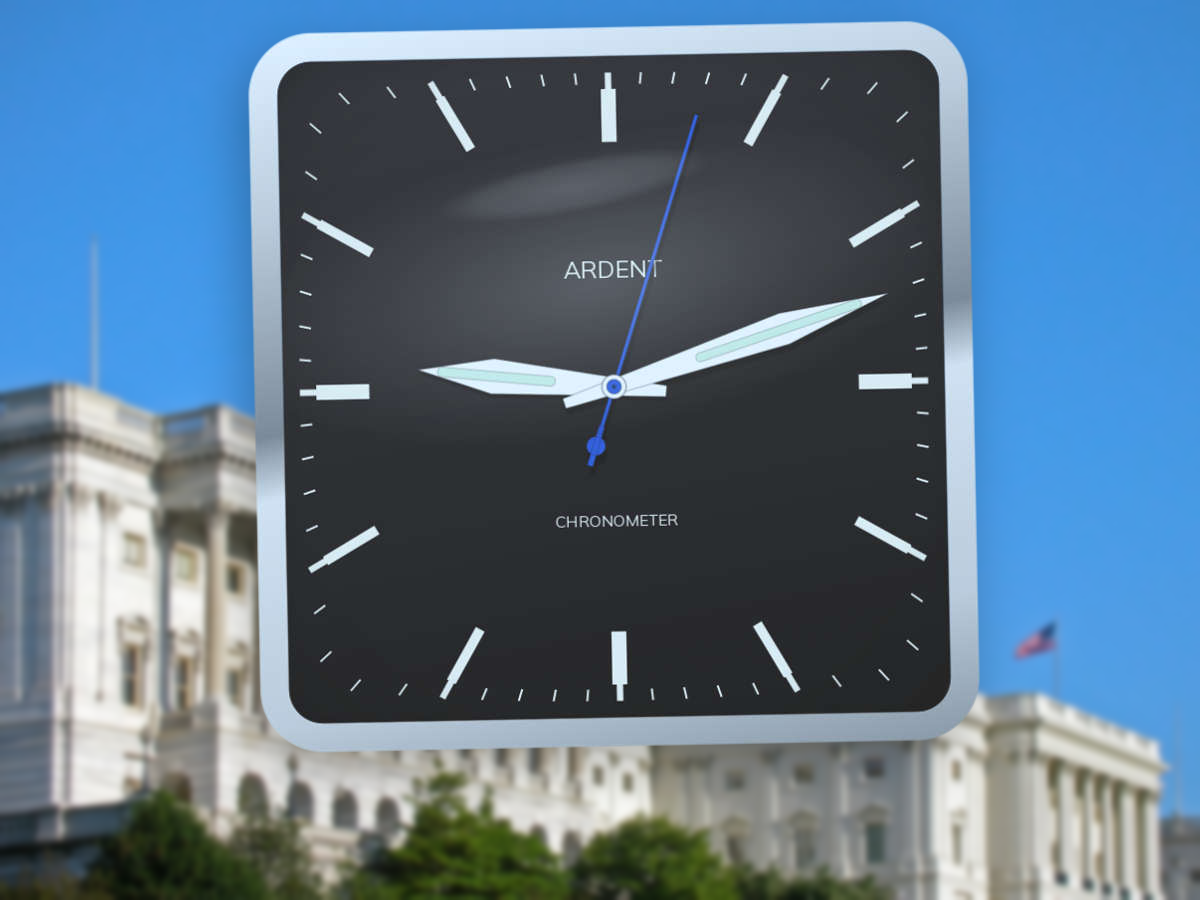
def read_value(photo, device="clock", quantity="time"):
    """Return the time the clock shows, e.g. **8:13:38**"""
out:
**9:12:03**
